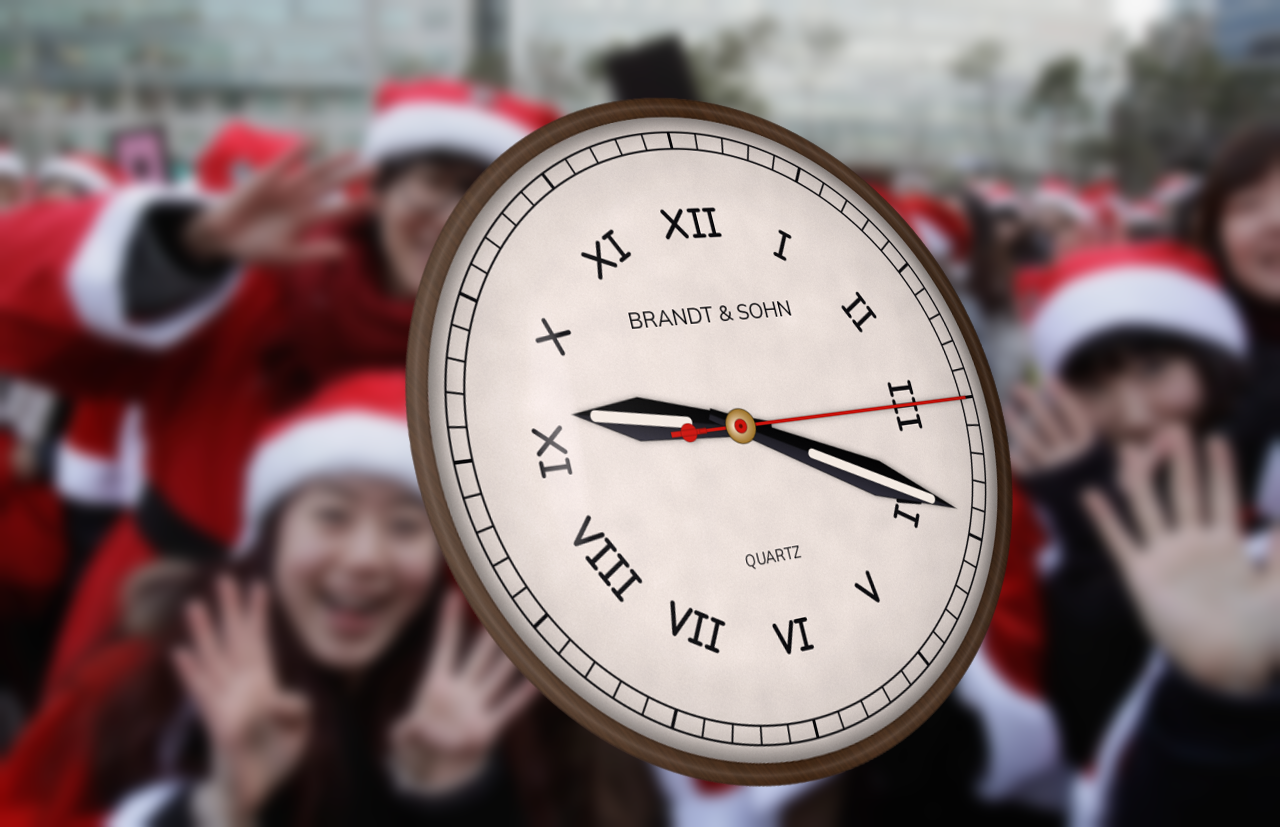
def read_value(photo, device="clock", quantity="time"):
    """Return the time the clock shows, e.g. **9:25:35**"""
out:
**9:19:15**
